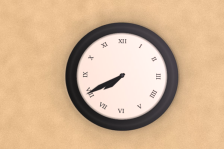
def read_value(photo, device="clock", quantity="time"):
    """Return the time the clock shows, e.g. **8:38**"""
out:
**7:40**
